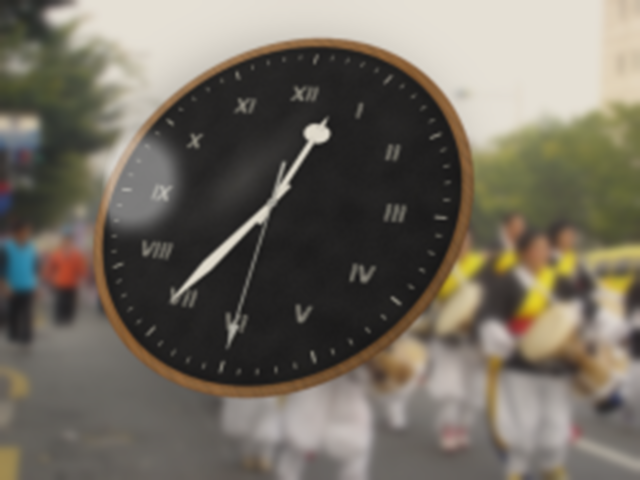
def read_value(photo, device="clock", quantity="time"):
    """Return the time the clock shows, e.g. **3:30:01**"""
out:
**12:35:30**
